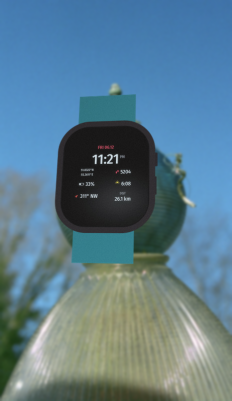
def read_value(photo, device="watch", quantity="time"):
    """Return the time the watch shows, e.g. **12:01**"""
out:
**11:21**
